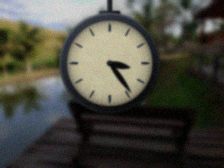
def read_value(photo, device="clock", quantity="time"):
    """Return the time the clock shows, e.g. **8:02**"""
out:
**3:24**
